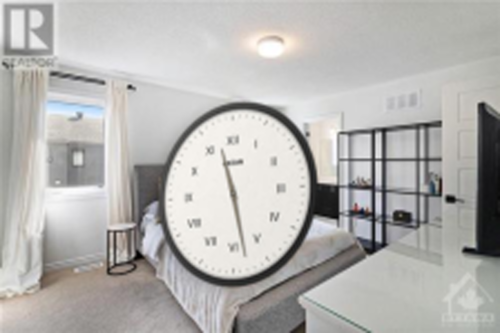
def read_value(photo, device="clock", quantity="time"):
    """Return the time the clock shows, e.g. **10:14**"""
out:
**11:28**
